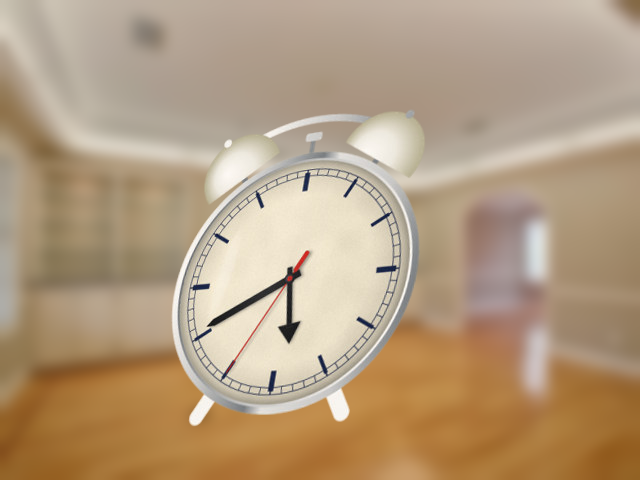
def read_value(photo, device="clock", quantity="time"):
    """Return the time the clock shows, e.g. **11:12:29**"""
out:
**5:40:35**
